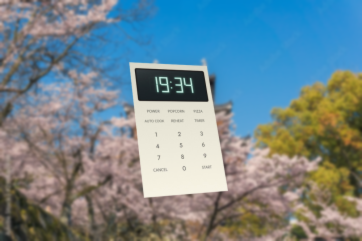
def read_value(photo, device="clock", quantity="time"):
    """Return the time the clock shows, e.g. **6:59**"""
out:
**19:34**
